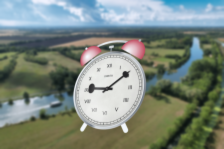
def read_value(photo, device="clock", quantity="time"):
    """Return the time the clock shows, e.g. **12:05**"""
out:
**9:09**
